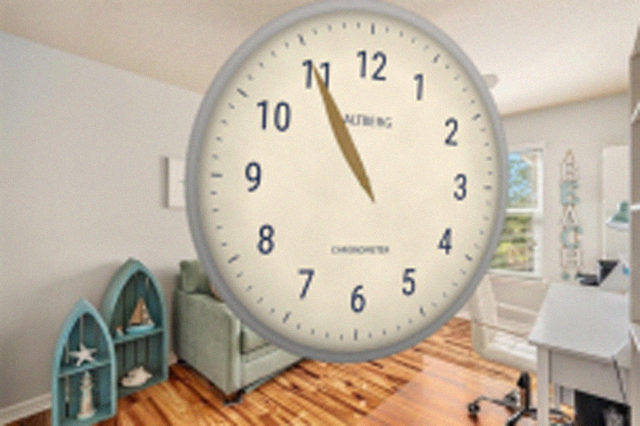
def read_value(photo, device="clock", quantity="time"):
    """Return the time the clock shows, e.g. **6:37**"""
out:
**10:55**
